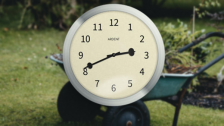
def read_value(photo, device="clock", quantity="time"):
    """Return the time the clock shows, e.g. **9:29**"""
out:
**2:41**
